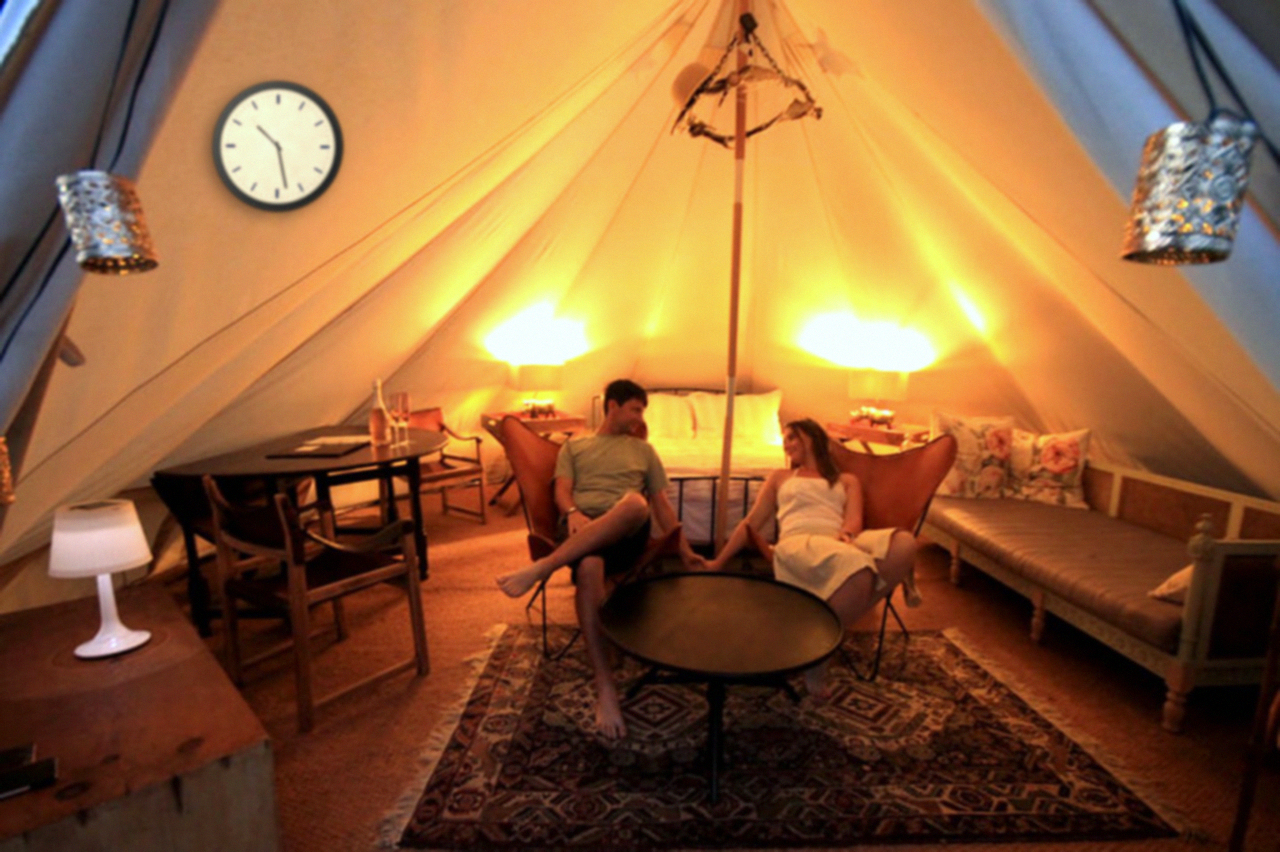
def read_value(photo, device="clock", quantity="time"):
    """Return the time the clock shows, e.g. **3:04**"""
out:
**10:28**
